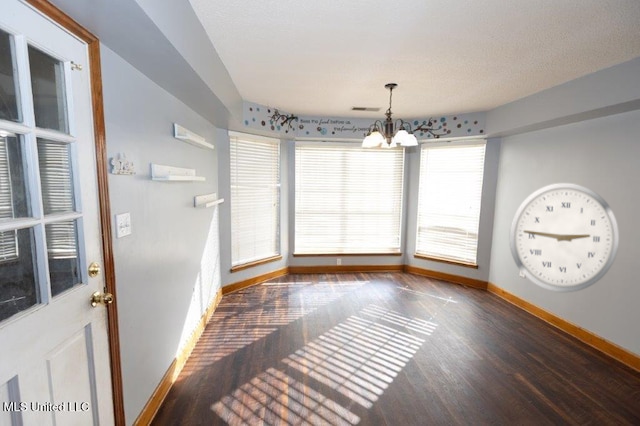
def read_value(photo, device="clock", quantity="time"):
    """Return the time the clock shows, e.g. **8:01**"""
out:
**2:46**
